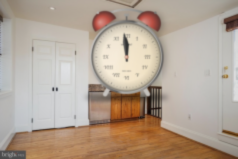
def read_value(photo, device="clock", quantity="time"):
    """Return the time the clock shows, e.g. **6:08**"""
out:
**11:59**
